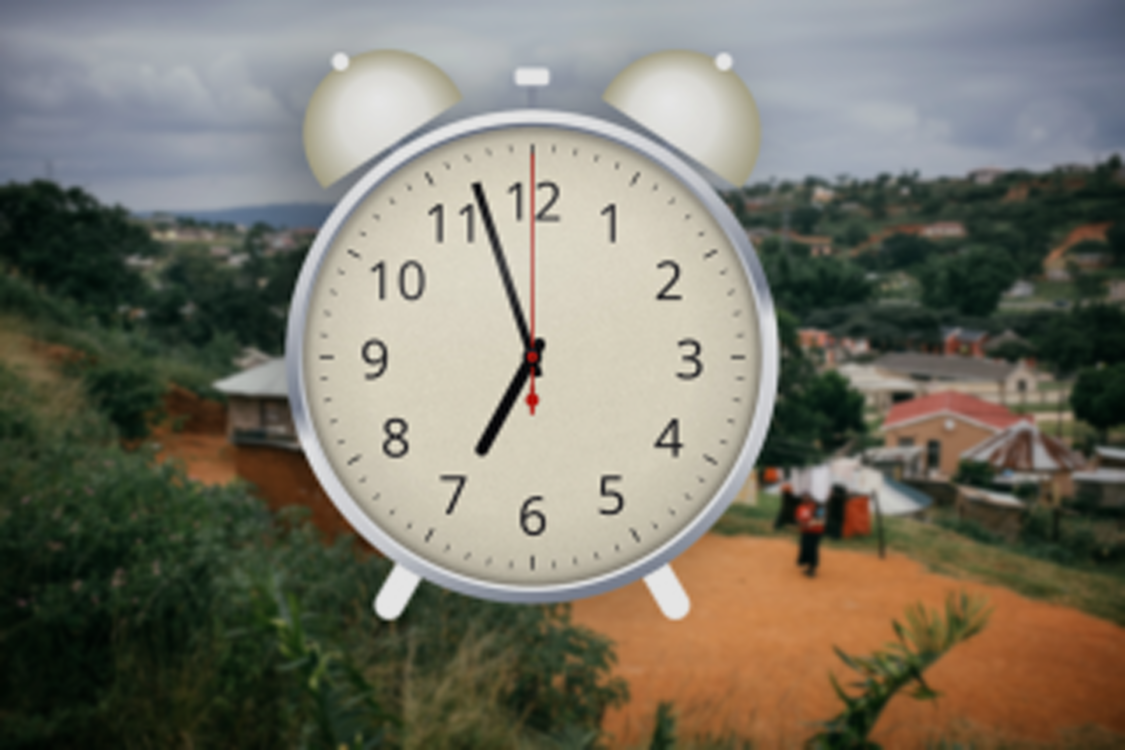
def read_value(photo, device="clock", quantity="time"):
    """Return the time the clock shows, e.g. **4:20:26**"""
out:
**6:57:00**
